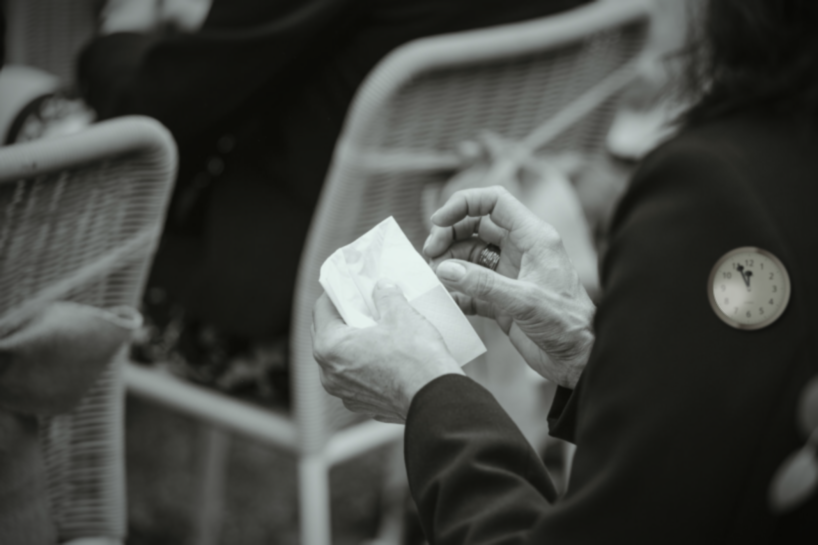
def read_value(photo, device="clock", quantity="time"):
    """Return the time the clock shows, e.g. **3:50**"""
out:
**11:56**
